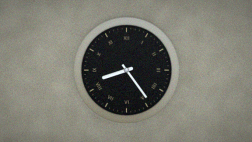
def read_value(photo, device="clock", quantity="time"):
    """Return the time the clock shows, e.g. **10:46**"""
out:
**8:24**
